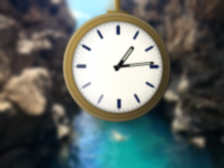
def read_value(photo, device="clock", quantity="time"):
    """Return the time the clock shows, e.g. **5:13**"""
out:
**1:14**
